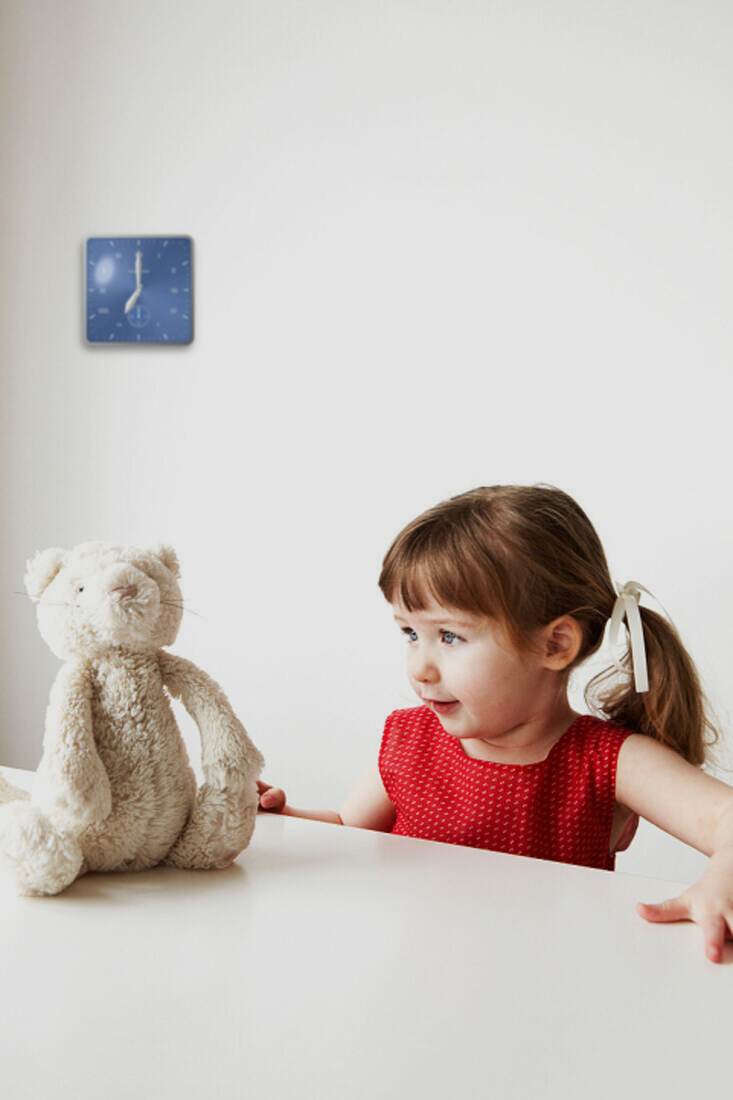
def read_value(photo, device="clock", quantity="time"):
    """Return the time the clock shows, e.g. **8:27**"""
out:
**7:00**
